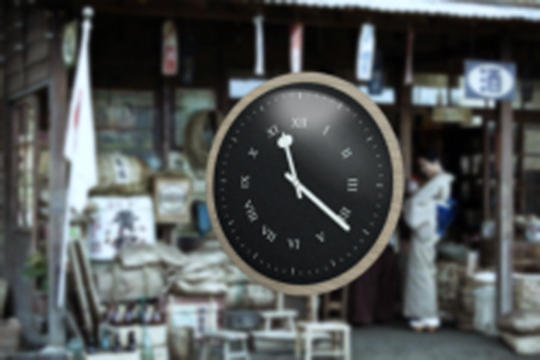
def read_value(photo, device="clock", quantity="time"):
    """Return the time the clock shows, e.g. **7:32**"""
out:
**11:21**
